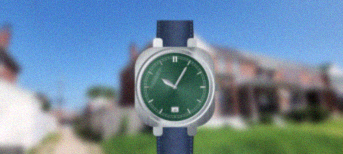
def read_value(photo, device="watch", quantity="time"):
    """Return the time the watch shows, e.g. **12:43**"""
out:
**10:05**
